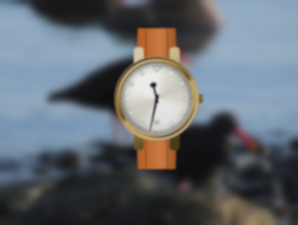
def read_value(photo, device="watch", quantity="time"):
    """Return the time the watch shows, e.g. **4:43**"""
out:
**11:32**
